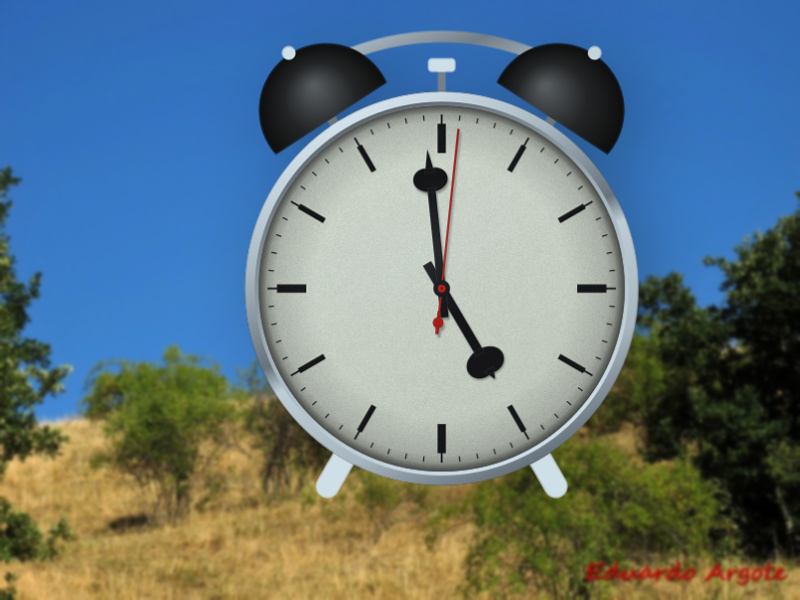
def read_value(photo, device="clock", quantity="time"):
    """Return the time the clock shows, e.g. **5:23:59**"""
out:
**4:59:01**
